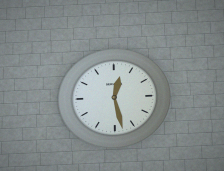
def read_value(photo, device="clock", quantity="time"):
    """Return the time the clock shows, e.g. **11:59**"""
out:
**12:28**
